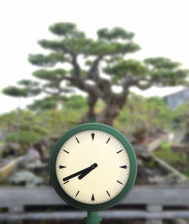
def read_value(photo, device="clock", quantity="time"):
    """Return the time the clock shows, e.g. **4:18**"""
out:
**7:41**
